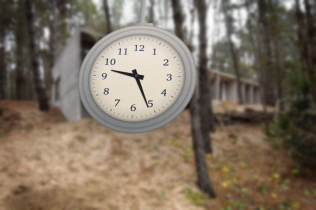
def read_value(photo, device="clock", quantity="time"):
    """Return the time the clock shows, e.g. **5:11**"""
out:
**9:26**
